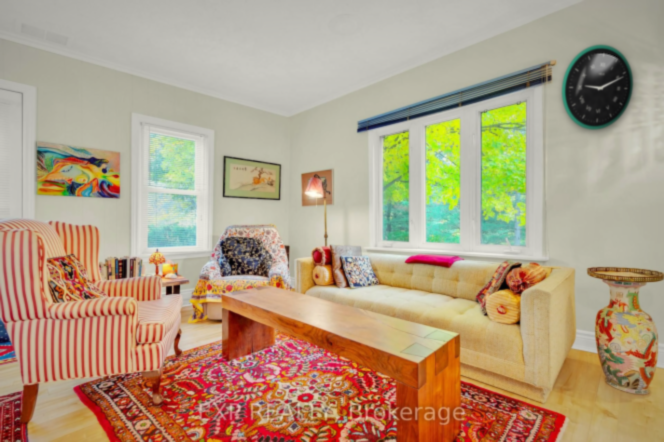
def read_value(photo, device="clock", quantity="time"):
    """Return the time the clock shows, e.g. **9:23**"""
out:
**9:11**
